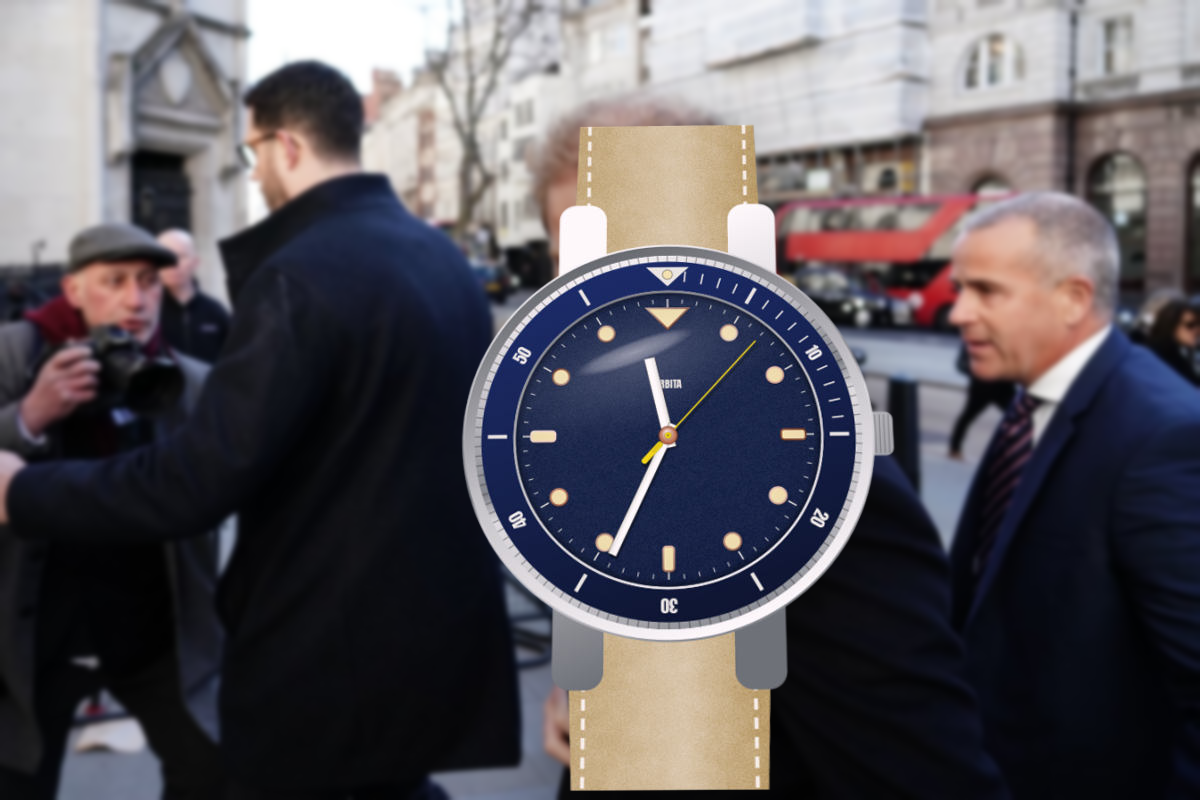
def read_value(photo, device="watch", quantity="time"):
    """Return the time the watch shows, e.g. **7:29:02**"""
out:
**11:34:07**
